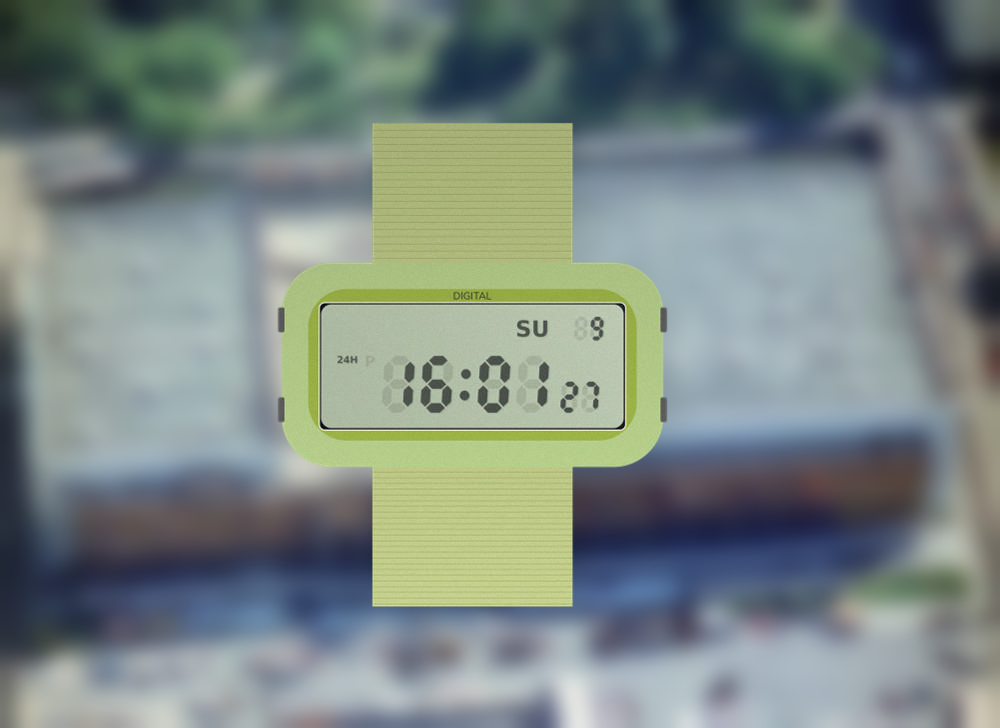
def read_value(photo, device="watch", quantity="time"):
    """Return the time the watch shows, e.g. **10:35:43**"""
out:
**16:01:27**
